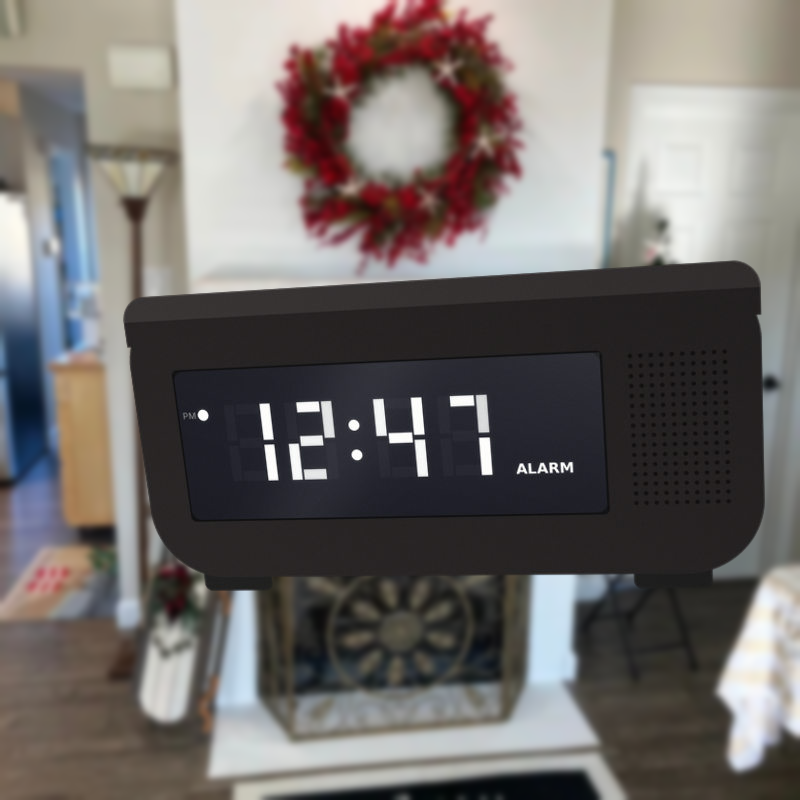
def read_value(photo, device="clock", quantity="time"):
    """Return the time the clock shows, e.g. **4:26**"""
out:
**12:47**
